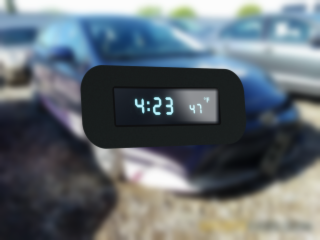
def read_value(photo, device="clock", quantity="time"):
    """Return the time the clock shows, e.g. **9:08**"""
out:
**4:23**
